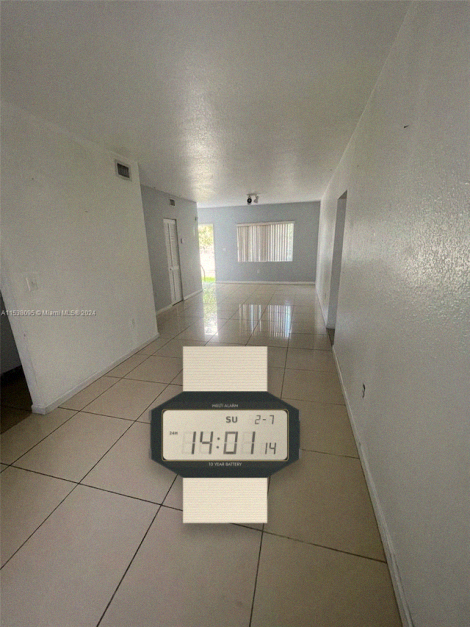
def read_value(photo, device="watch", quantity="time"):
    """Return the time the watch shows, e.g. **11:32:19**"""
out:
**14:01:14**
